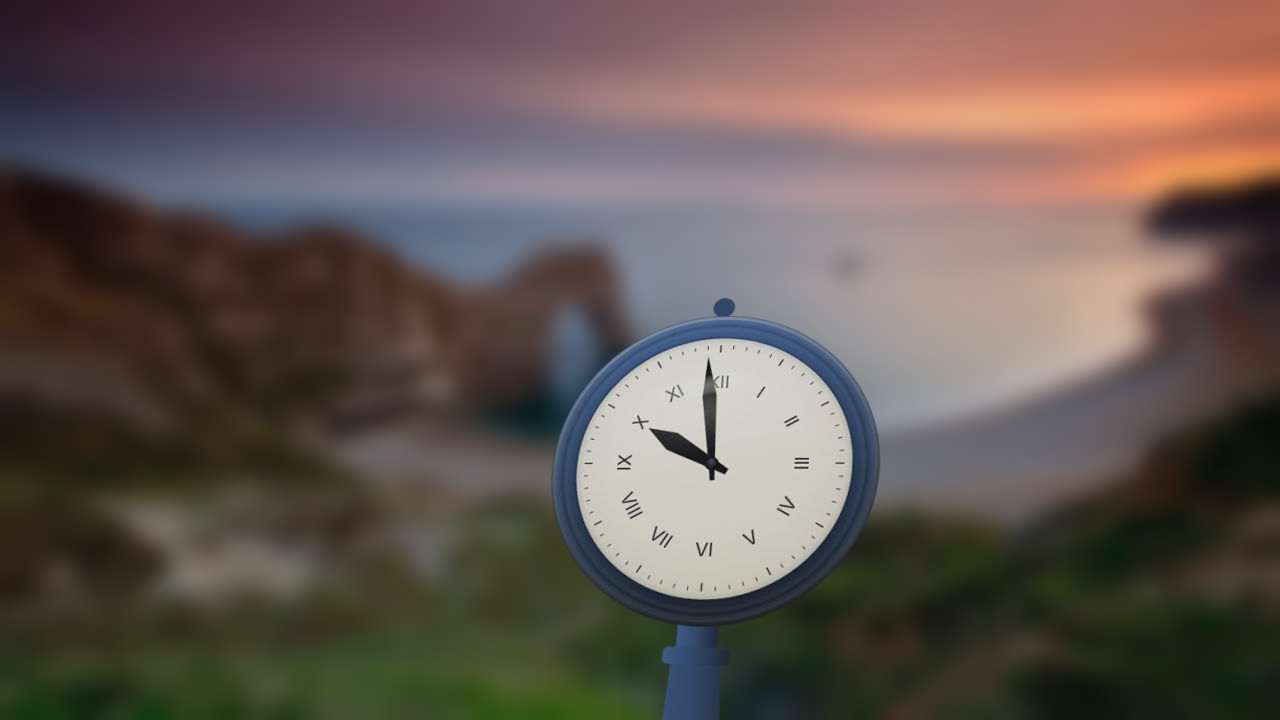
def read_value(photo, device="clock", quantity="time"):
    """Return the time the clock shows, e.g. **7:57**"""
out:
**9:59**
